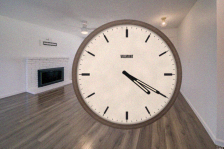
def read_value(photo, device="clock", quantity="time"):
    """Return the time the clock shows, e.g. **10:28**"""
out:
**4:20**
